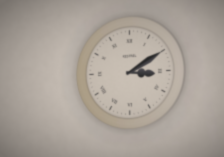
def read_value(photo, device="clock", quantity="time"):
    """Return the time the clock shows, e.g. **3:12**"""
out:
**3:10**
